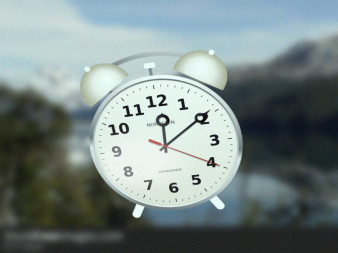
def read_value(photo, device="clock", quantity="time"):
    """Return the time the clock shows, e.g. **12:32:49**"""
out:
**12:09:20**
